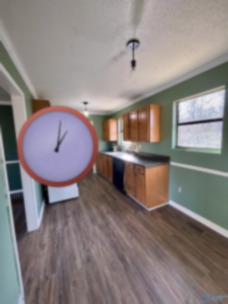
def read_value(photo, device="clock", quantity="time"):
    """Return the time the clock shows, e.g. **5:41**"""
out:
**1:01**
